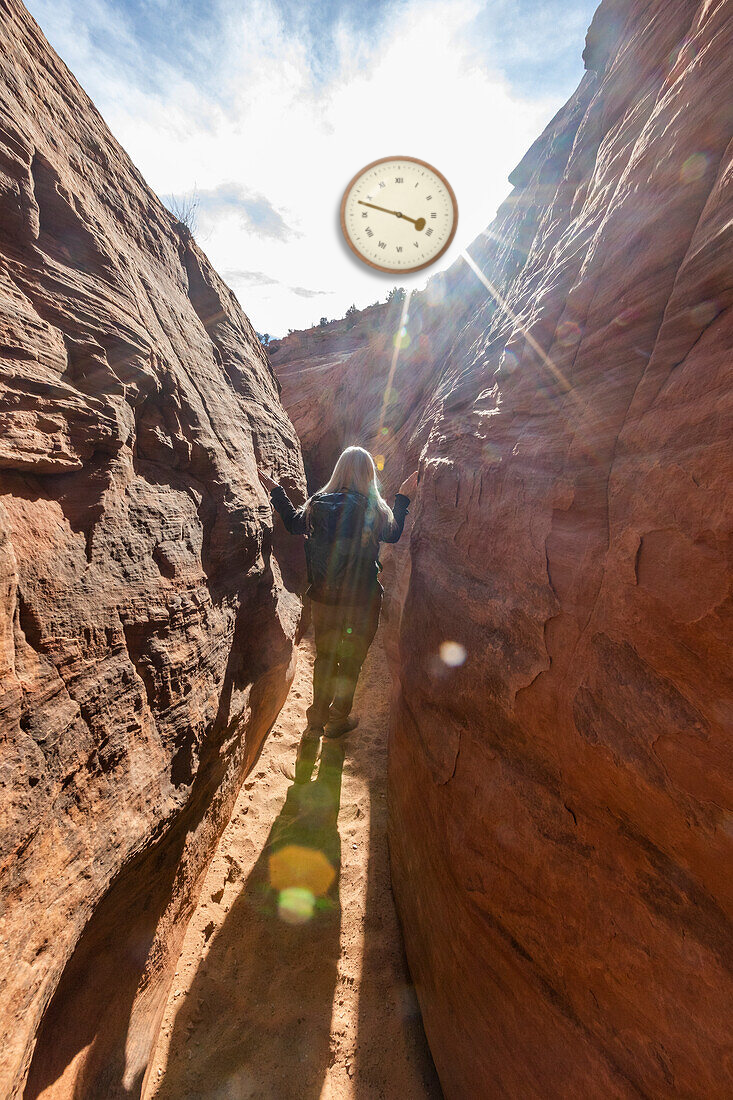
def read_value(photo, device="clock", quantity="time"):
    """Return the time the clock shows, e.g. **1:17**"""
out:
**3:48**
